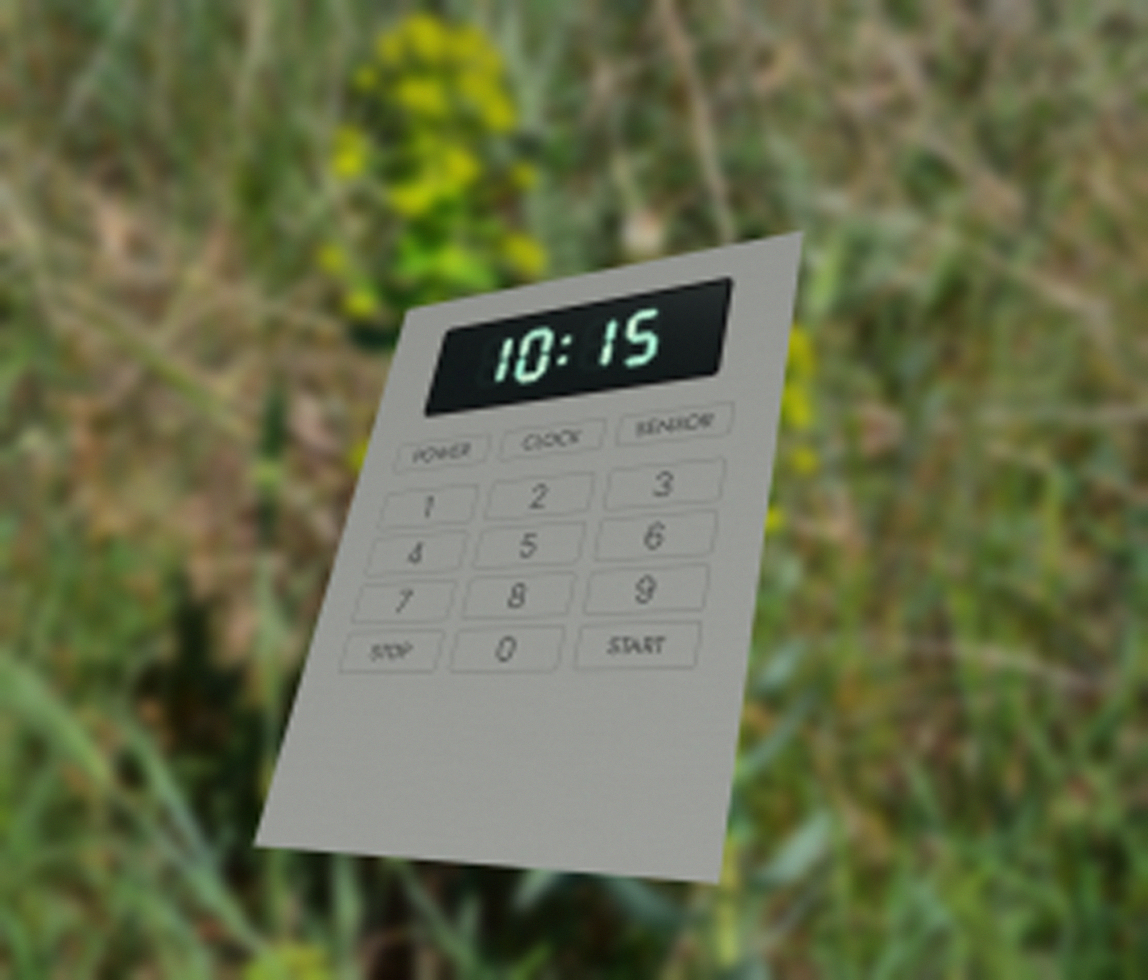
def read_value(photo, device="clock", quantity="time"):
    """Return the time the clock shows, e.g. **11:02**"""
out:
**10:15**
